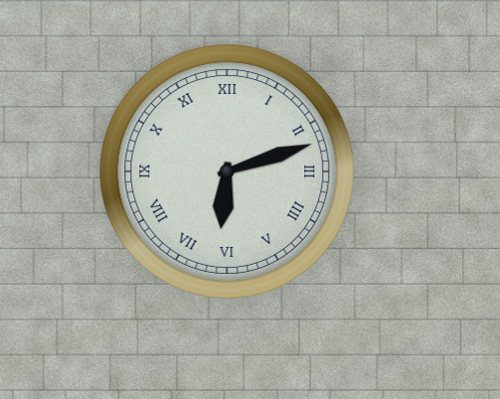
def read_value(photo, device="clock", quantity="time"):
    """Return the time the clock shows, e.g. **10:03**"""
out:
**6:12**
